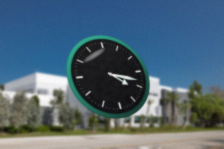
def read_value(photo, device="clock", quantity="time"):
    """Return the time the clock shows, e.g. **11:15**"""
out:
**4:18**
